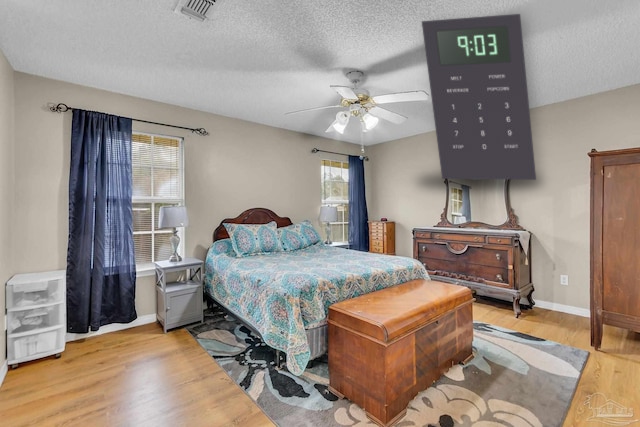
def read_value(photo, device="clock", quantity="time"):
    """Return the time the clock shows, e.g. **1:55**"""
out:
**9:03**
